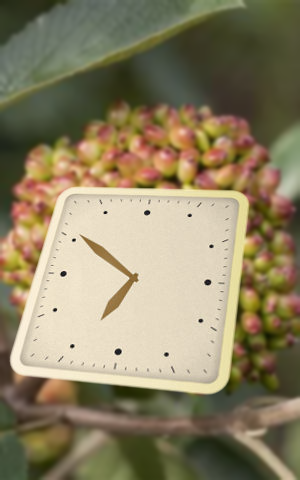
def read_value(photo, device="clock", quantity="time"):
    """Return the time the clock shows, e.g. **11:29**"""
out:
**6:51**
